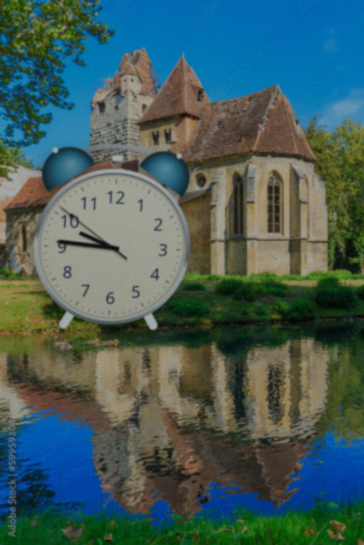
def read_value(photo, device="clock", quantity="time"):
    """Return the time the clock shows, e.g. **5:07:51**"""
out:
**9:45:51**
